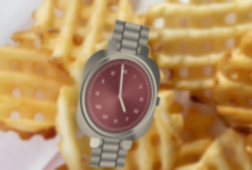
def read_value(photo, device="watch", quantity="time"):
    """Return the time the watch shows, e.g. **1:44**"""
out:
**4:59**
